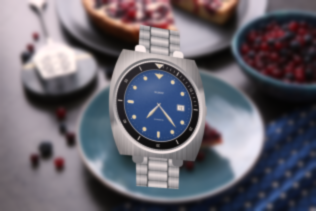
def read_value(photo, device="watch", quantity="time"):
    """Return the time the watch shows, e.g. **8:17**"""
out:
**7:23**
